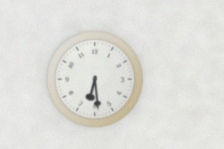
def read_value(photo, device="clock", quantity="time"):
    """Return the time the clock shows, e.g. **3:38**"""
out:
**6:29**
